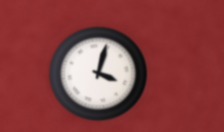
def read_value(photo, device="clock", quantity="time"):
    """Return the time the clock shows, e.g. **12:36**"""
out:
**4:04**
